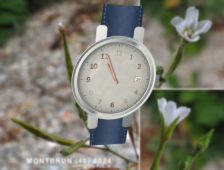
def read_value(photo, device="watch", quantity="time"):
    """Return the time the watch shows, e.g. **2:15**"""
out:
**10:56**
